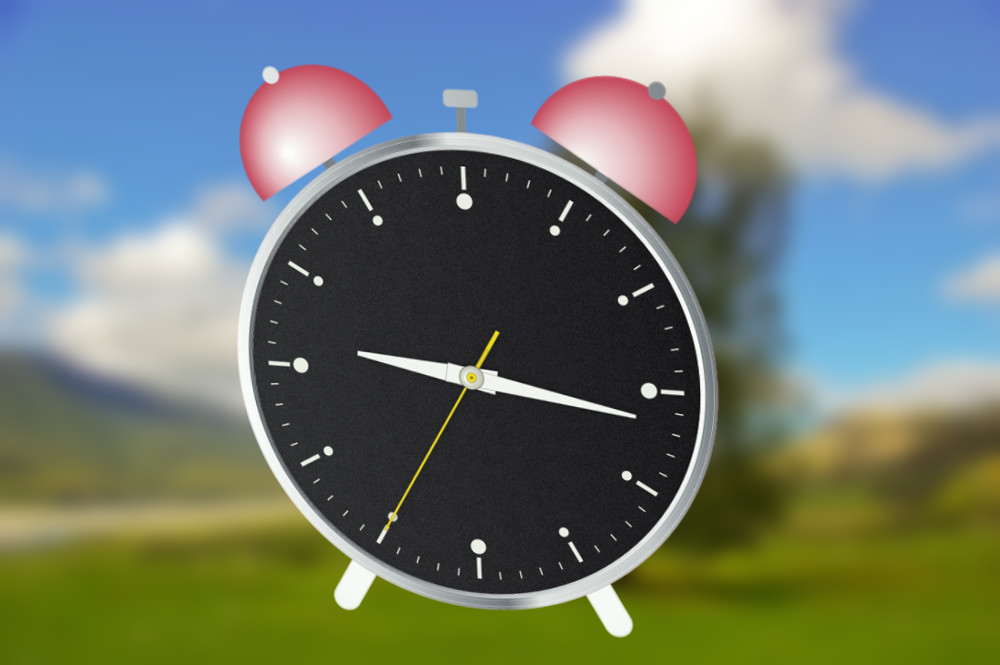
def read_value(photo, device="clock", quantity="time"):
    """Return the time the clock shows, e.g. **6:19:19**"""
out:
**9:16:35**
